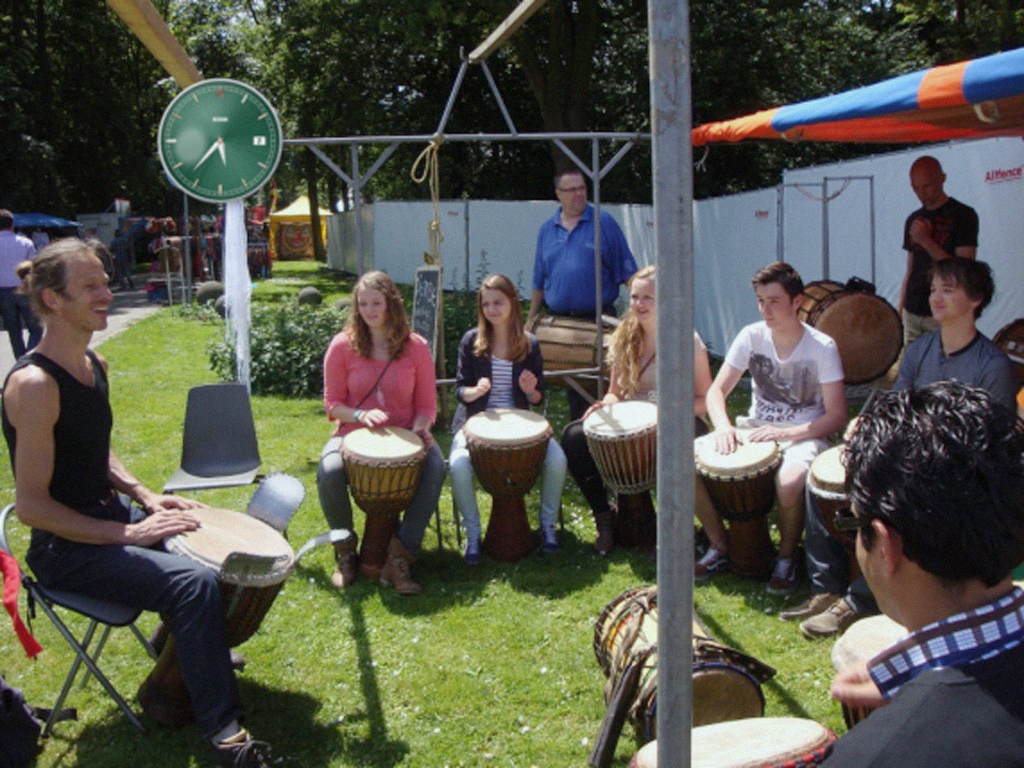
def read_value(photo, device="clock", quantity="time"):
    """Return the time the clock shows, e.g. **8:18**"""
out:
**5:37**
